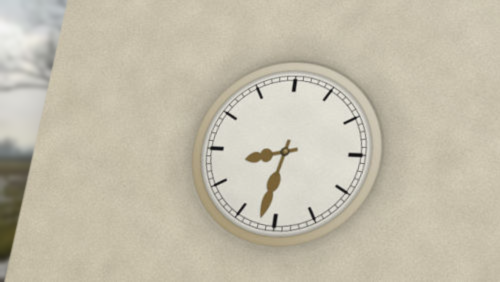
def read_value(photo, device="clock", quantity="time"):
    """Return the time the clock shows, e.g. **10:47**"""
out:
**8:32**
